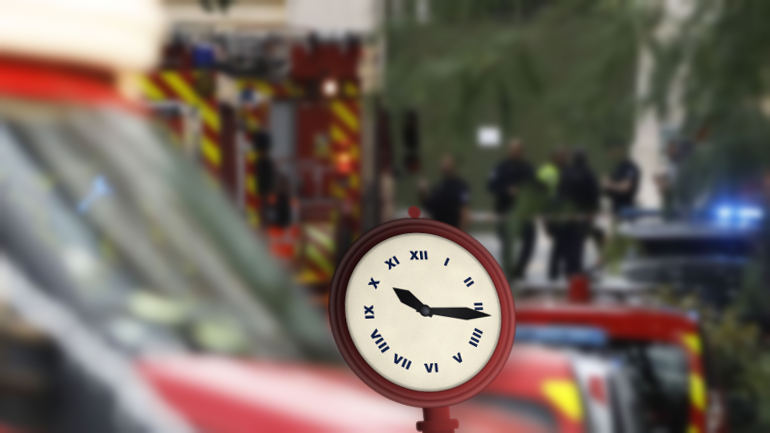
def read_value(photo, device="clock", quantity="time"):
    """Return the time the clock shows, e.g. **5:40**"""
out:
**10:16**
